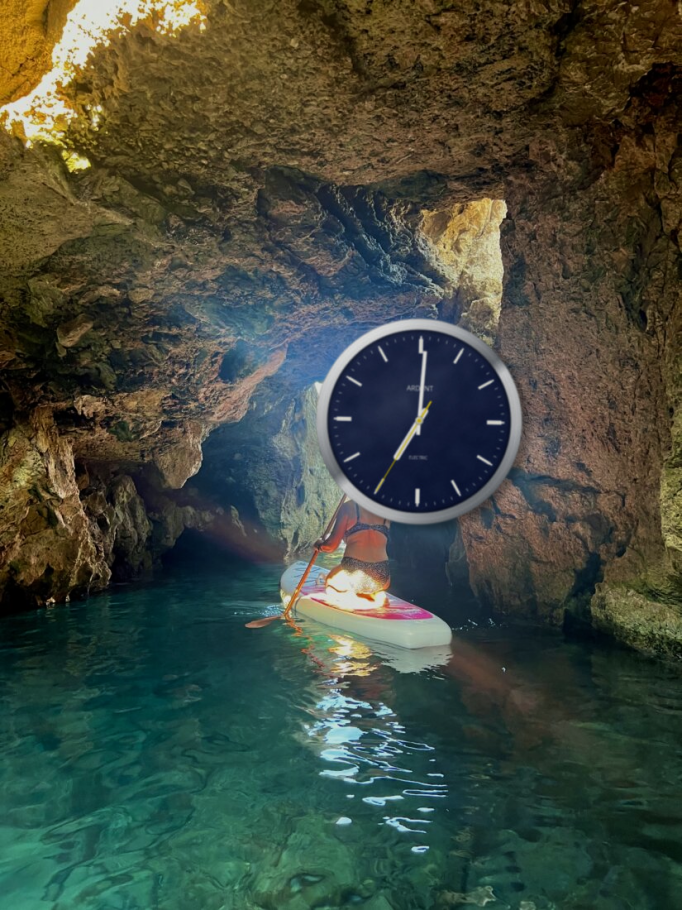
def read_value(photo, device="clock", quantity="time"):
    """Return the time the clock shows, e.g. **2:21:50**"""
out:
**7:00:35**
